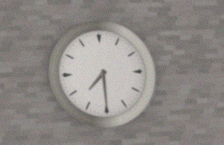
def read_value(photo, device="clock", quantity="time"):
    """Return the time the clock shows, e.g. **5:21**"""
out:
**7:30**
